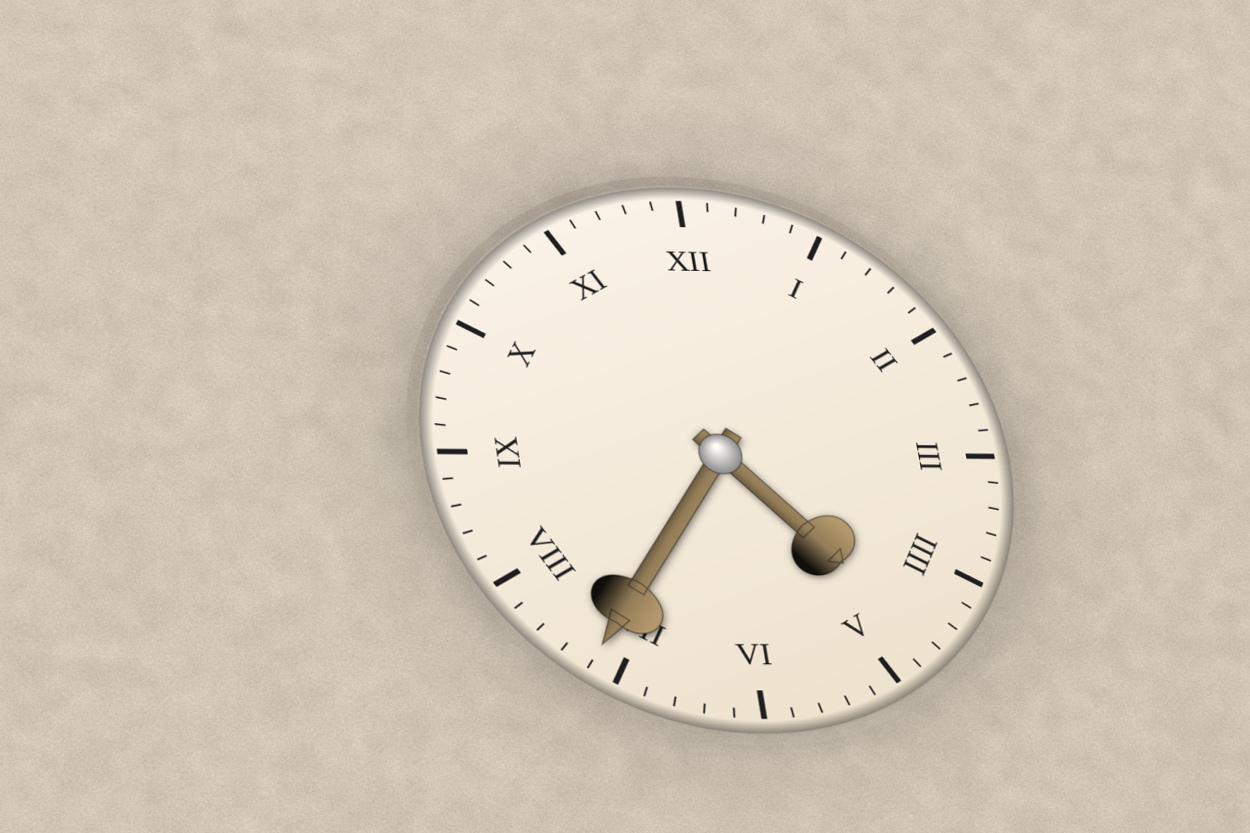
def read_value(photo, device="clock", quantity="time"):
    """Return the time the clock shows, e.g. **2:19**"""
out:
**4:36**
